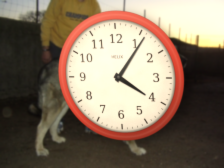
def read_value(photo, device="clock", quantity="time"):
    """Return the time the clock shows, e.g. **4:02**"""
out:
**4:06**
